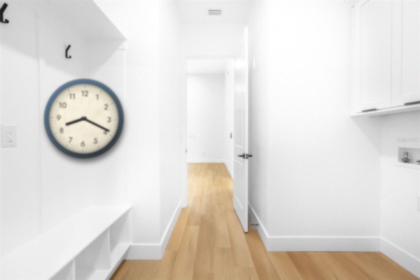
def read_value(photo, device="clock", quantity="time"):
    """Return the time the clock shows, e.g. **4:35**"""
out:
**8:19**
